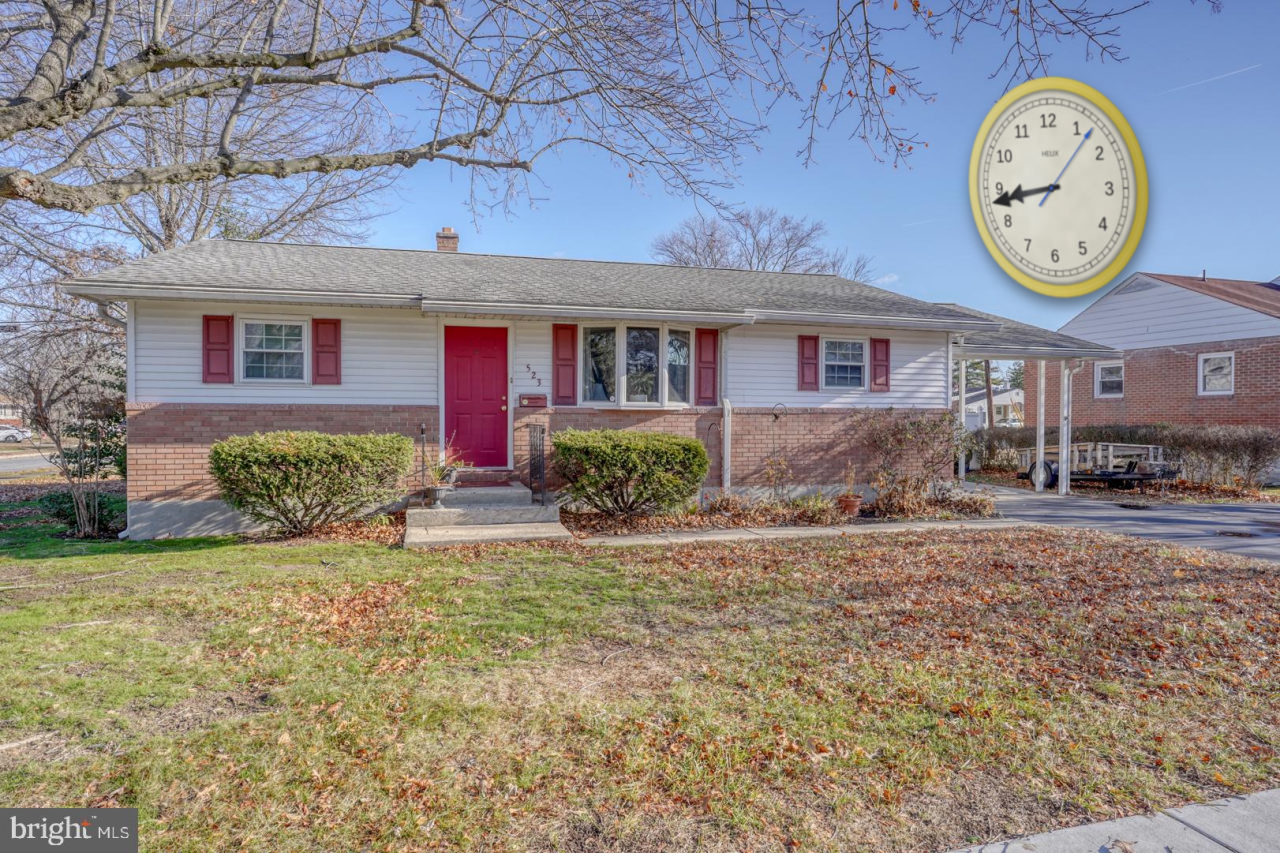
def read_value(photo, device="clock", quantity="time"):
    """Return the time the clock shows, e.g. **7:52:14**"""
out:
**8:43:07**
